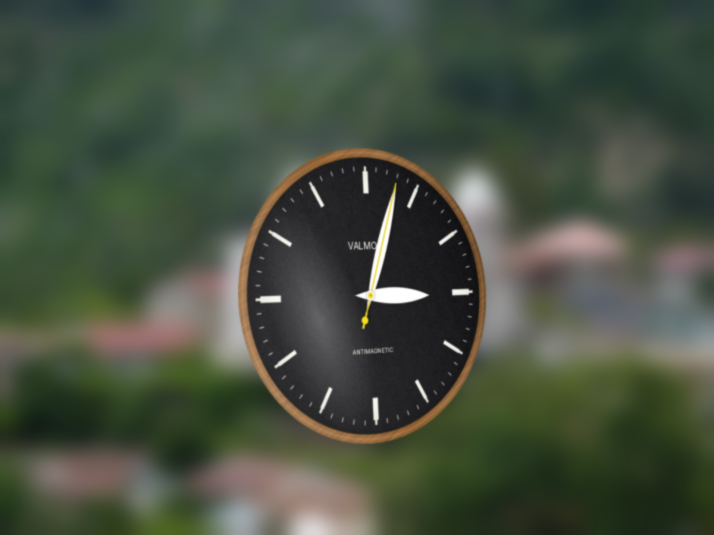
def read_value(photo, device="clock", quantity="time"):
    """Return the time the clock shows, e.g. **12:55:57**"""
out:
**3:03:03**
